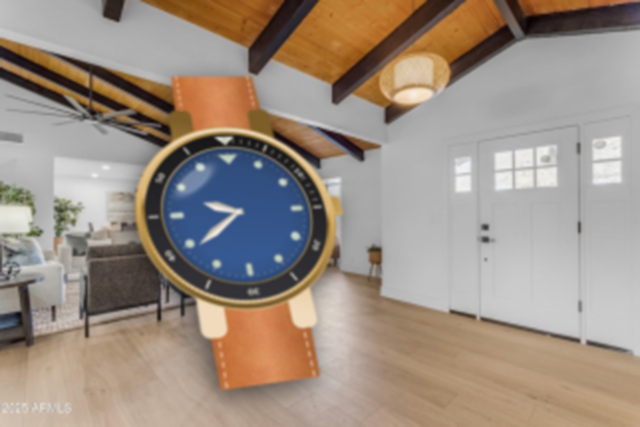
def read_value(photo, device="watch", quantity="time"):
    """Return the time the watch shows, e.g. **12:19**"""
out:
**9:39**
